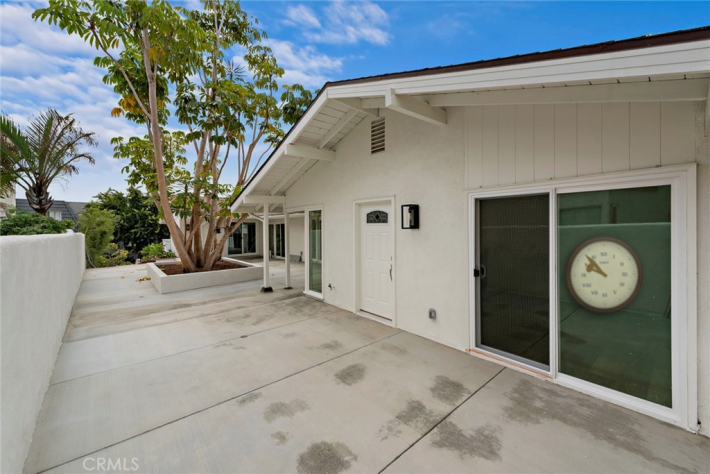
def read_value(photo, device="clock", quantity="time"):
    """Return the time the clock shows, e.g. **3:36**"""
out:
**9:53**
